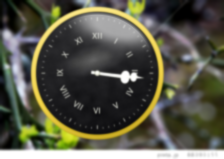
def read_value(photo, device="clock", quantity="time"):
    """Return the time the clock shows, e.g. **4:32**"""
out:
**3:16**
